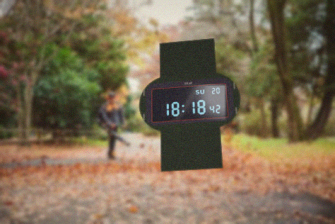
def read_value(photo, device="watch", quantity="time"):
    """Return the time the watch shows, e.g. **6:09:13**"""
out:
**18:18:42**
